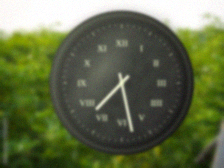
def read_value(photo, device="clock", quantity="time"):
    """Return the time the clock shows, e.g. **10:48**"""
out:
**7:28**
